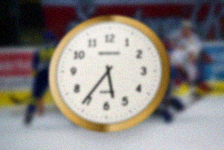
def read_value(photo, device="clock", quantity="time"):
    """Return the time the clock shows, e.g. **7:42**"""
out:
**5:36**
